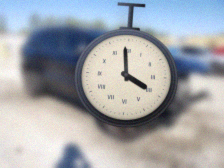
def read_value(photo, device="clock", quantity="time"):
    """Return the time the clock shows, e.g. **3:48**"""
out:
**3:59**
